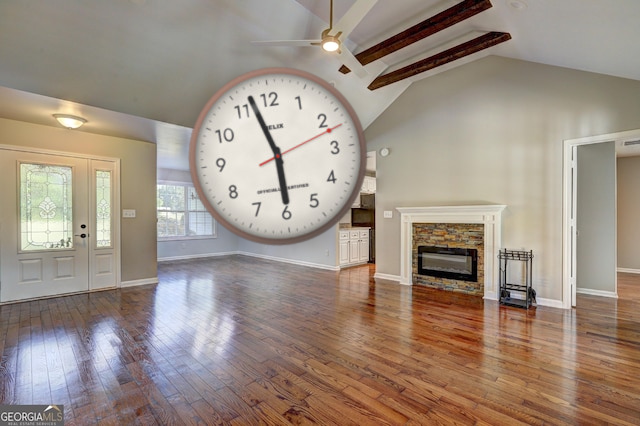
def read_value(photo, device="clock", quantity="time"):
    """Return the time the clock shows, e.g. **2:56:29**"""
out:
**5:57:12**
